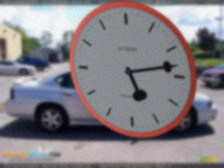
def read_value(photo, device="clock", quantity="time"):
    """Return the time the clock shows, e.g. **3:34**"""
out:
**5:13**
